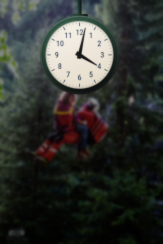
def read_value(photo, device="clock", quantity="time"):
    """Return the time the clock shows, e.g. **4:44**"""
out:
**4:02**
